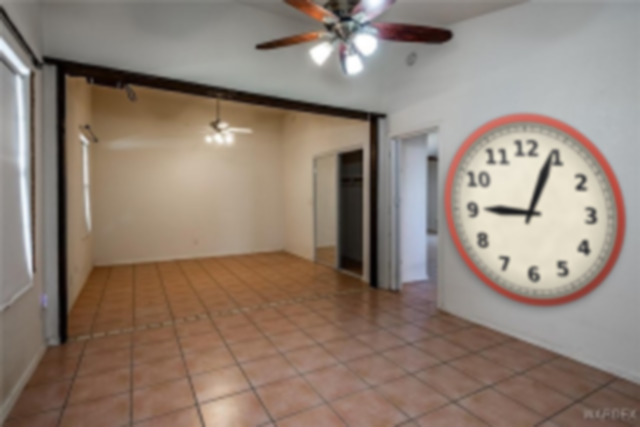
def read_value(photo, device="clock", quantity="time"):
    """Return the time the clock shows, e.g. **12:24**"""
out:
**9:04**
